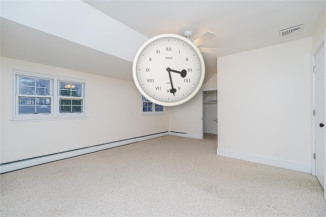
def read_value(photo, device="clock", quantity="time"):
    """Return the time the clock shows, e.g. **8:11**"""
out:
**3:28**
